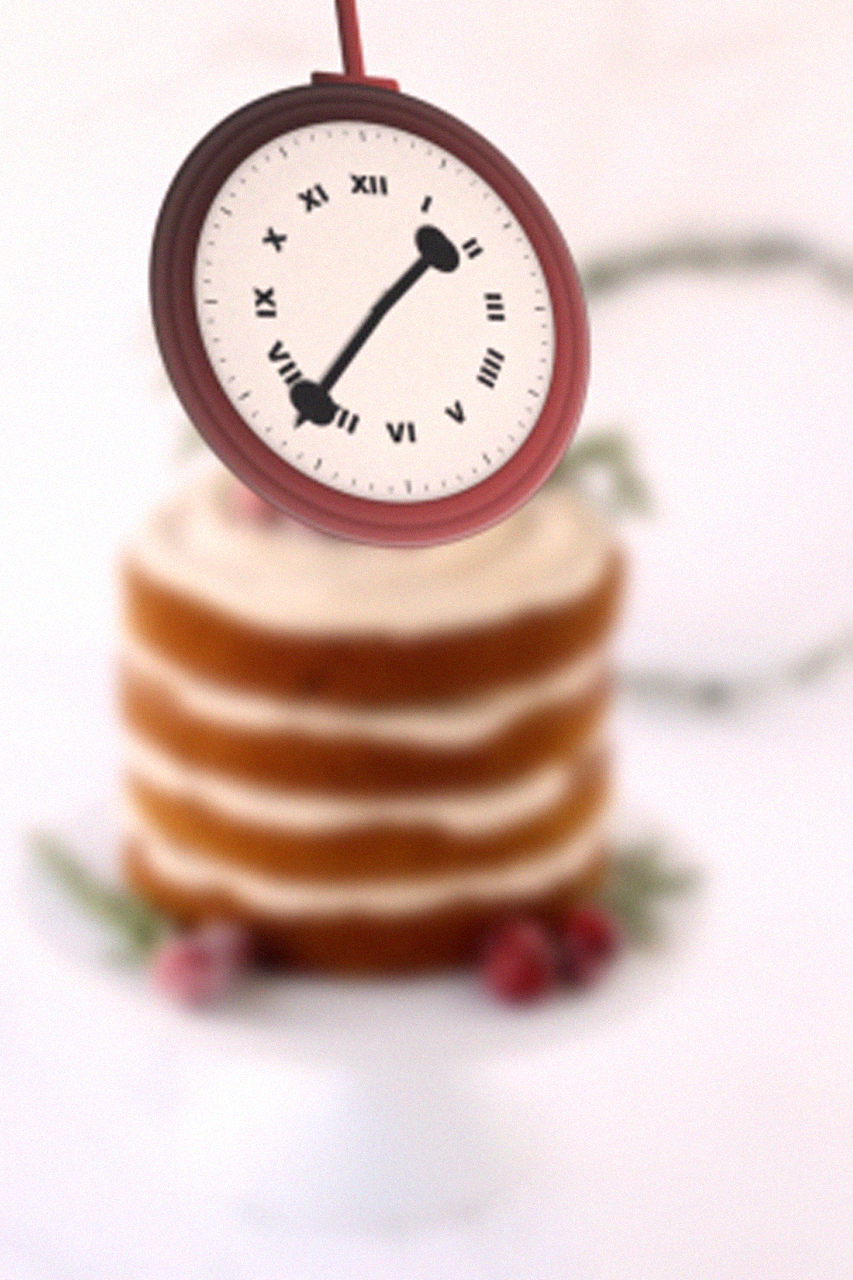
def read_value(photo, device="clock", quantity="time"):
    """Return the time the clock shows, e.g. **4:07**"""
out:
**1:37**
